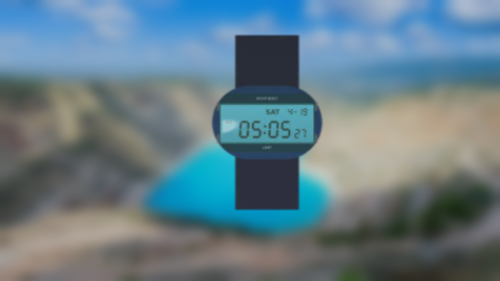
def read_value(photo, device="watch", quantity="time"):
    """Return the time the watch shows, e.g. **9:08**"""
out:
**5:05**
